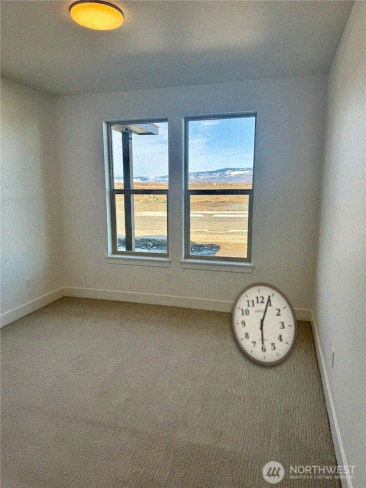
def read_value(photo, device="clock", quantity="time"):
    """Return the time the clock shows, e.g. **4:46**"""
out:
**6:04**
